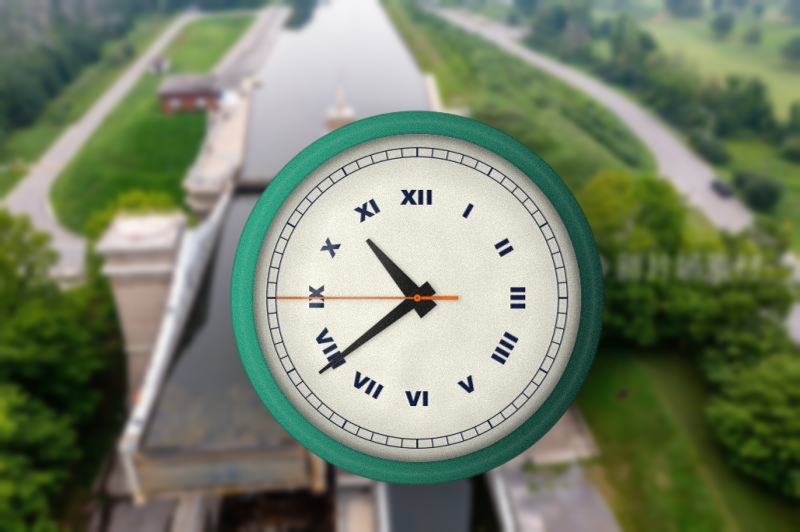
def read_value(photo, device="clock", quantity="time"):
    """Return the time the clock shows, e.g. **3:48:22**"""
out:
**10:38:45**
